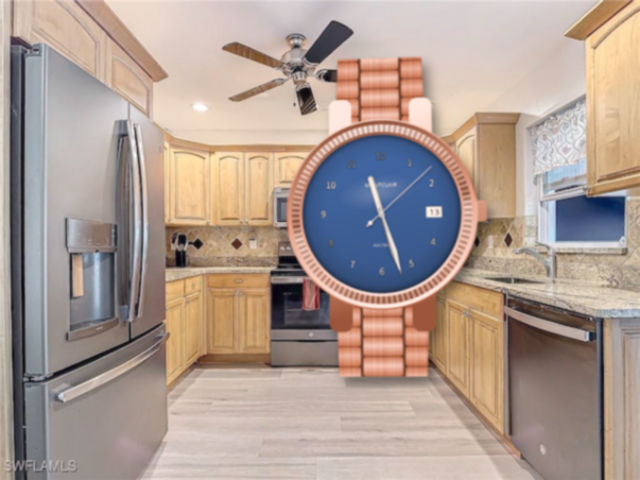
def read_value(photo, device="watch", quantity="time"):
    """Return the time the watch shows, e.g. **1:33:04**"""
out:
**11:27:08**
